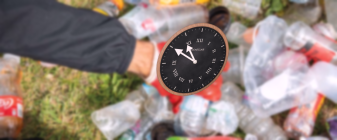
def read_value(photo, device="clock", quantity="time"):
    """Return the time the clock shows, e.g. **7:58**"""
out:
**10:50**
